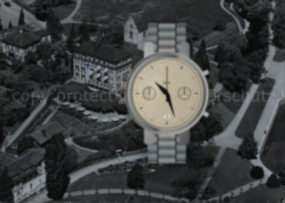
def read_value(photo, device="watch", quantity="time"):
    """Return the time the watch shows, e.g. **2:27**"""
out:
**10:27**
